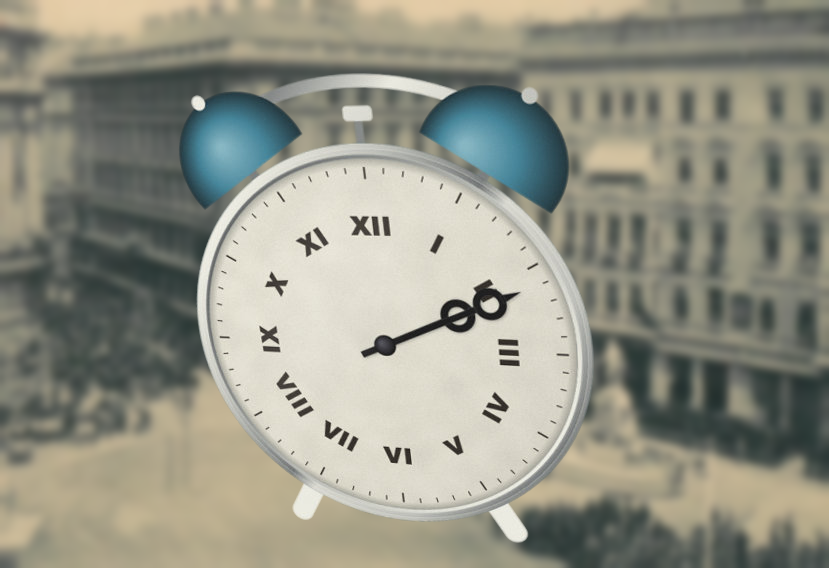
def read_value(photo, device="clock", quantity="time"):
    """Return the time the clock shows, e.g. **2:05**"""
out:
**2:11**
